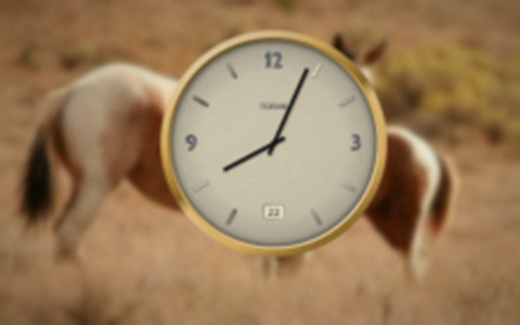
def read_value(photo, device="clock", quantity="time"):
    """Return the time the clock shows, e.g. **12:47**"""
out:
**8:04**
